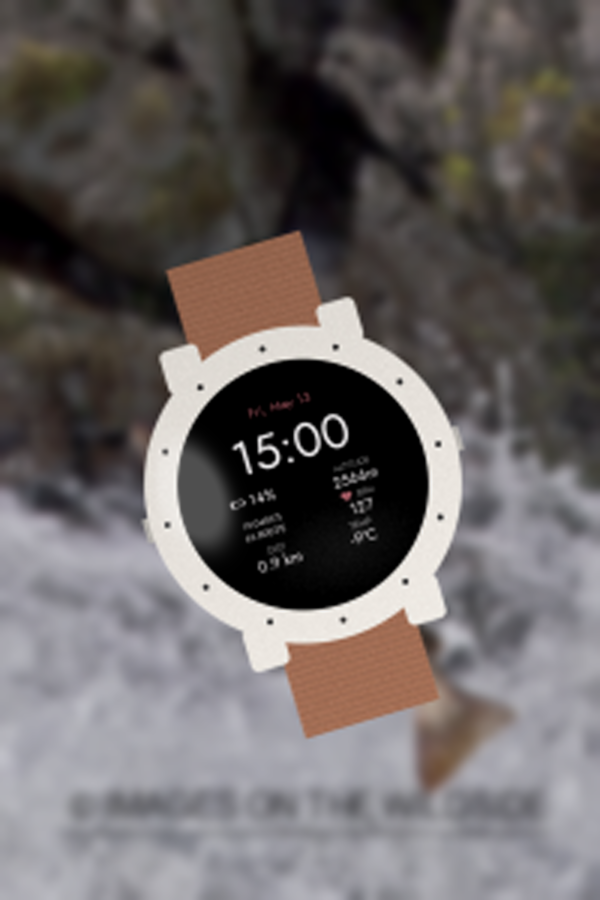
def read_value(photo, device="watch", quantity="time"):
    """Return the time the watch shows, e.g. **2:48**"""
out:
**15:00**
